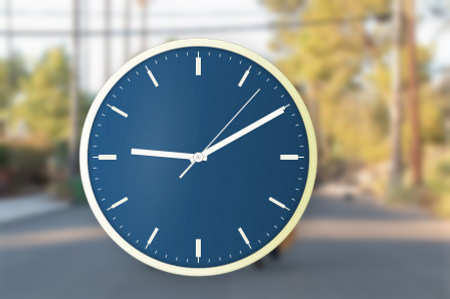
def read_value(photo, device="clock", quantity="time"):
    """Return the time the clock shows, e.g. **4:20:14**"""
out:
**9:10:07**
